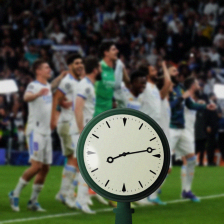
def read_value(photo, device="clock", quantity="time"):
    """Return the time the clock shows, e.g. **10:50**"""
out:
**8:13**
